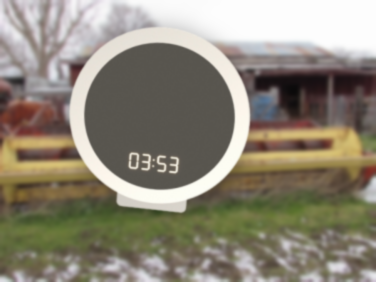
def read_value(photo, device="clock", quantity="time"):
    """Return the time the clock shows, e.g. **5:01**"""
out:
**3:53**
